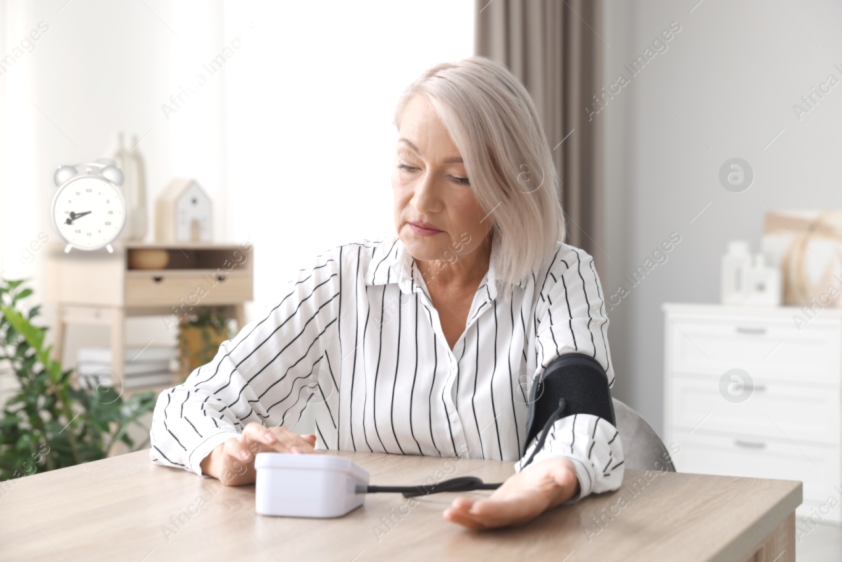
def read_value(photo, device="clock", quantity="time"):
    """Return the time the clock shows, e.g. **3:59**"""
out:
**8:41**
